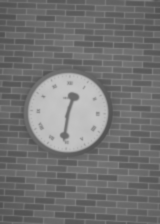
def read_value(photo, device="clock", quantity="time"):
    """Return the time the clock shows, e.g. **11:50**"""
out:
**12:31**
